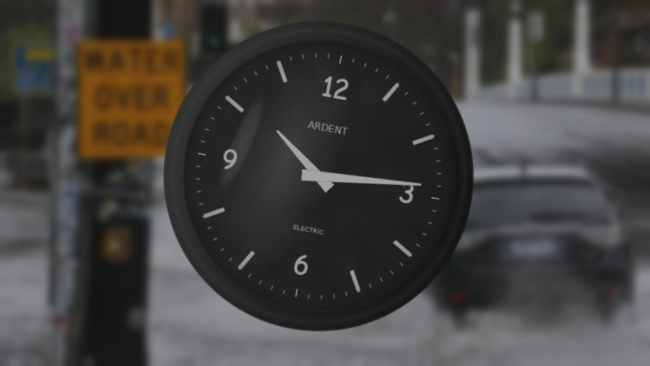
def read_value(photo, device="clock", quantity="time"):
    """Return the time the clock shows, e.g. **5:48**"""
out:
**10:14**
